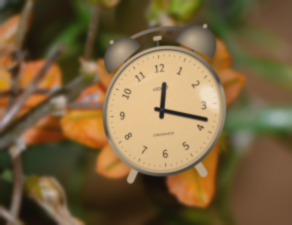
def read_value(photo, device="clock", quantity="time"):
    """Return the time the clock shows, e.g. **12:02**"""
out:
**12:18**
